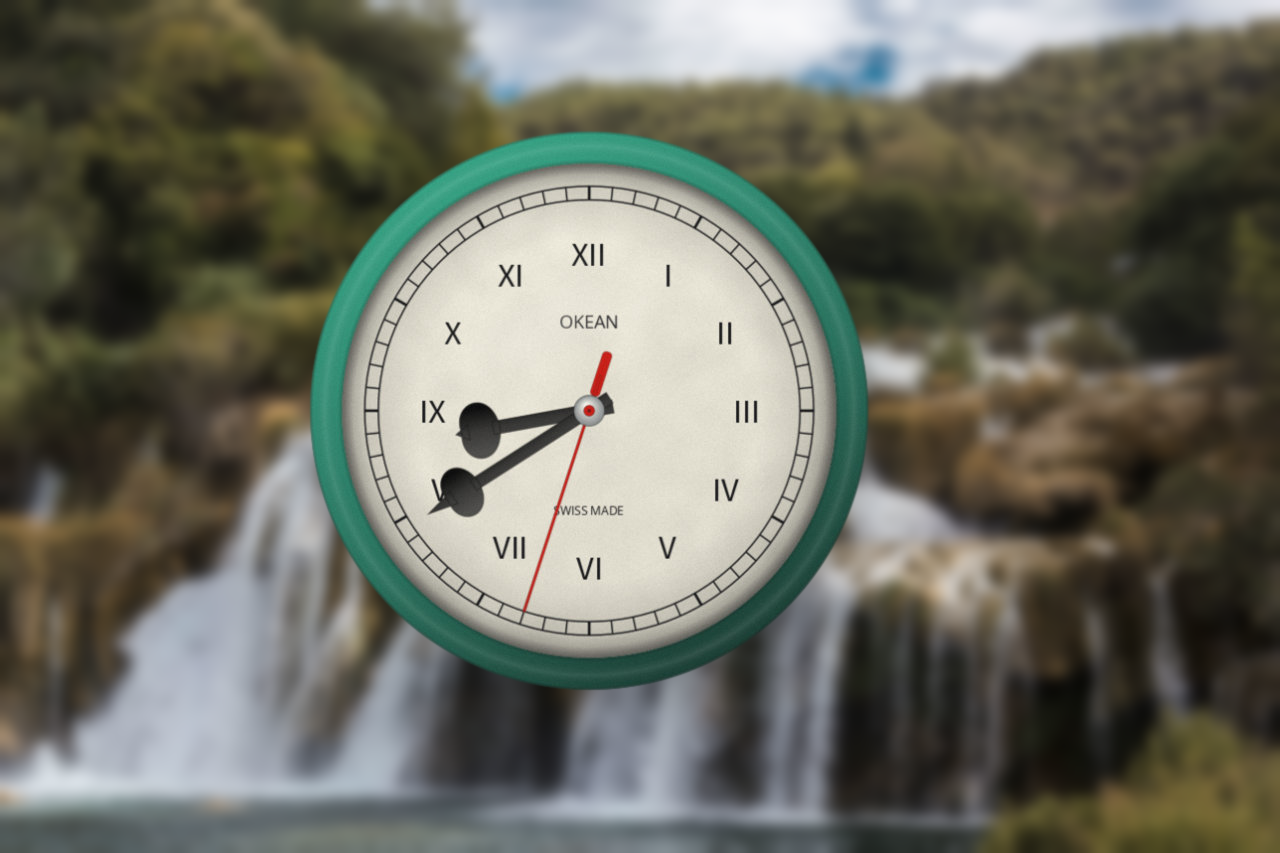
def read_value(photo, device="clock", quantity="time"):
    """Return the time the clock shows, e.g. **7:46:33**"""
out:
**8:39:33**
